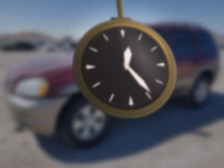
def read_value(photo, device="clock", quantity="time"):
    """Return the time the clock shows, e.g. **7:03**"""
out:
**12:24**
